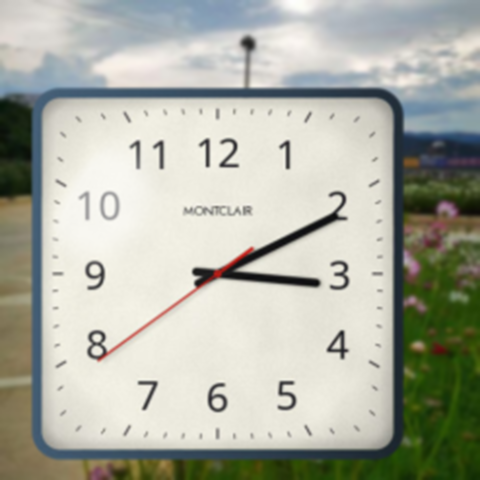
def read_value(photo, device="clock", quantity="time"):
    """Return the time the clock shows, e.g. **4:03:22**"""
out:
**3:10:39**
